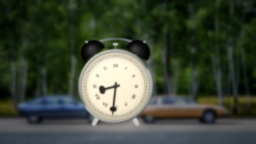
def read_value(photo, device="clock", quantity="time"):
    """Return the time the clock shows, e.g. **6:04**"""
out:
**8:31**
